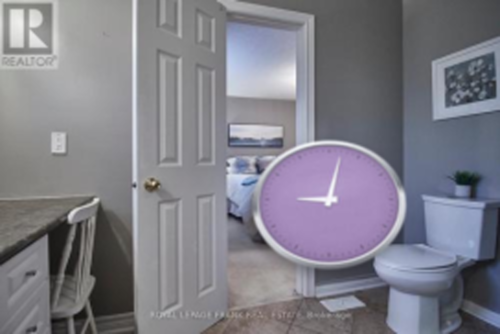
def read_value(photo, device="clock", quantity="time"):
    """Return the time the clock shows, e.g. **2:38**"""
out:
**9:02**
